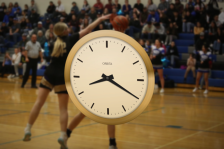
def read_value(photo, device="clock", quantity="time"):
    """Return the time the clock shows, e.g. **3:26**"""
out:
**8:20**
